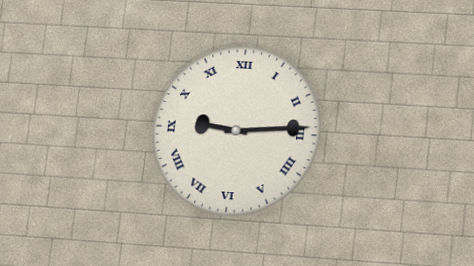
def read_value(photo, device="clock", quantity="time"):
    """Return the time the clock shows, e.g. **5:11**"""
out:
**9:14**
